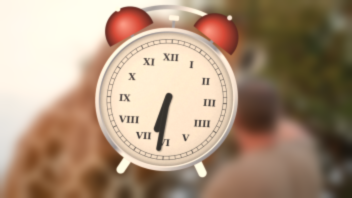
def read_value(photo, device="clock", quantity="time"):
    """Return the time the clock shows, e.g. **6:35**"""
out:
**6:31**
